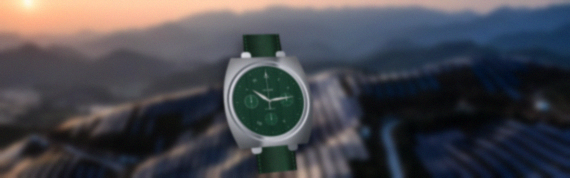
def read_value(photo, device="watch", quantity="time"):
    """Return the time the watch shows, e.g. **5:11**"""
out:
**10:14**
